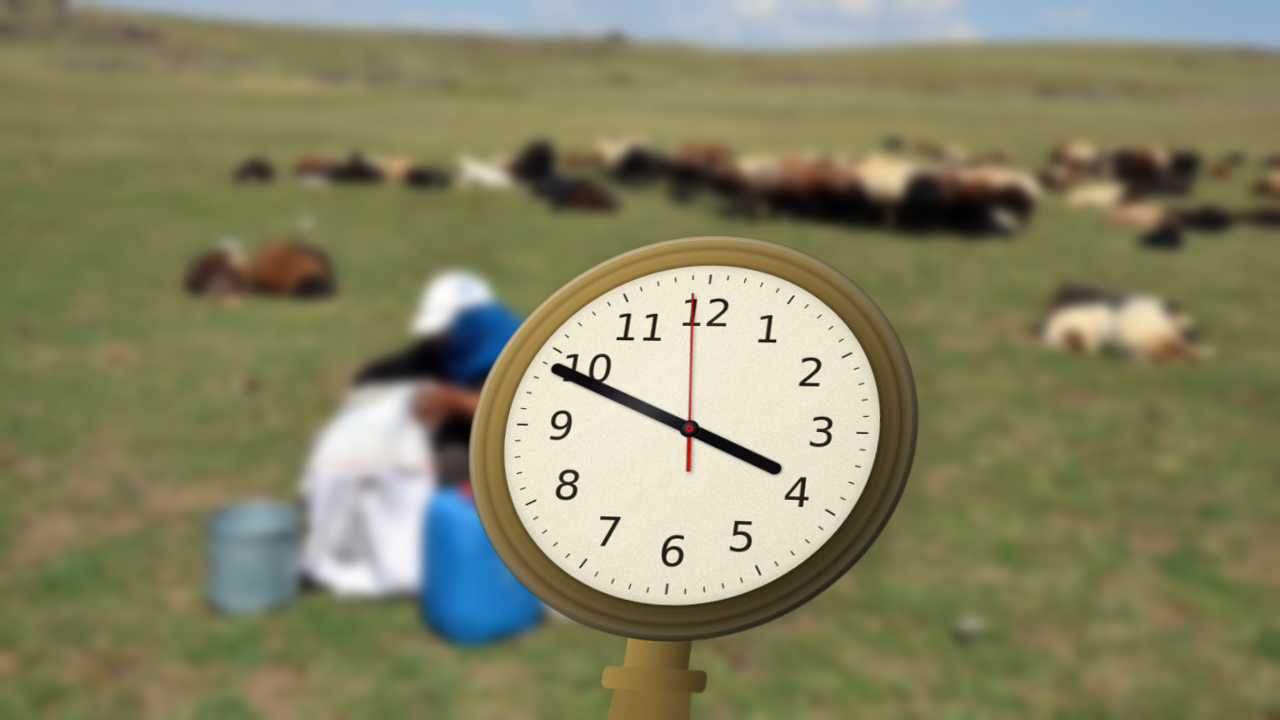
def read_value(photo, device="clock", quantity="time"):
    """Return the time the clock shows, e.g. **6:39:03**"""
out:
**3:48:59**
